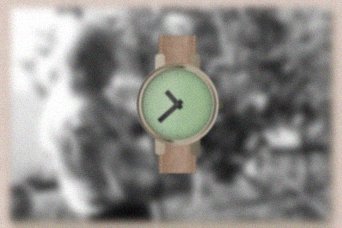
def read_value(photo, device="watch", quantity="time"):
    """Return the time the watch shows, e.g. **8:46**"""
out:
**10:38**
